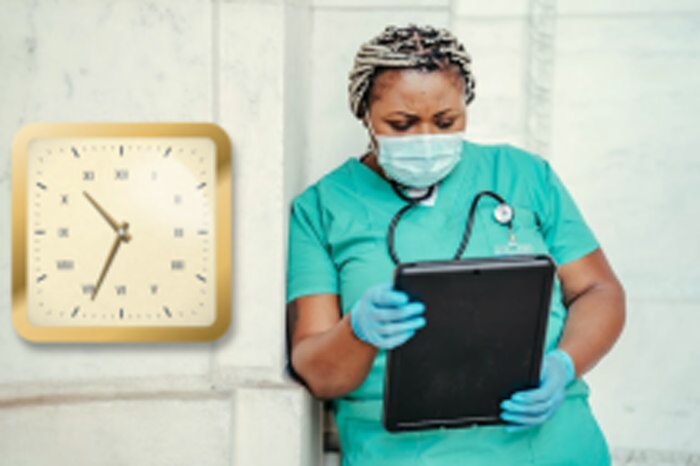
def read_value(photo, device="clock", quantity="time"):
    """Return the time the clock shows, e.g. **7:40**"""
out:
**10:34**
